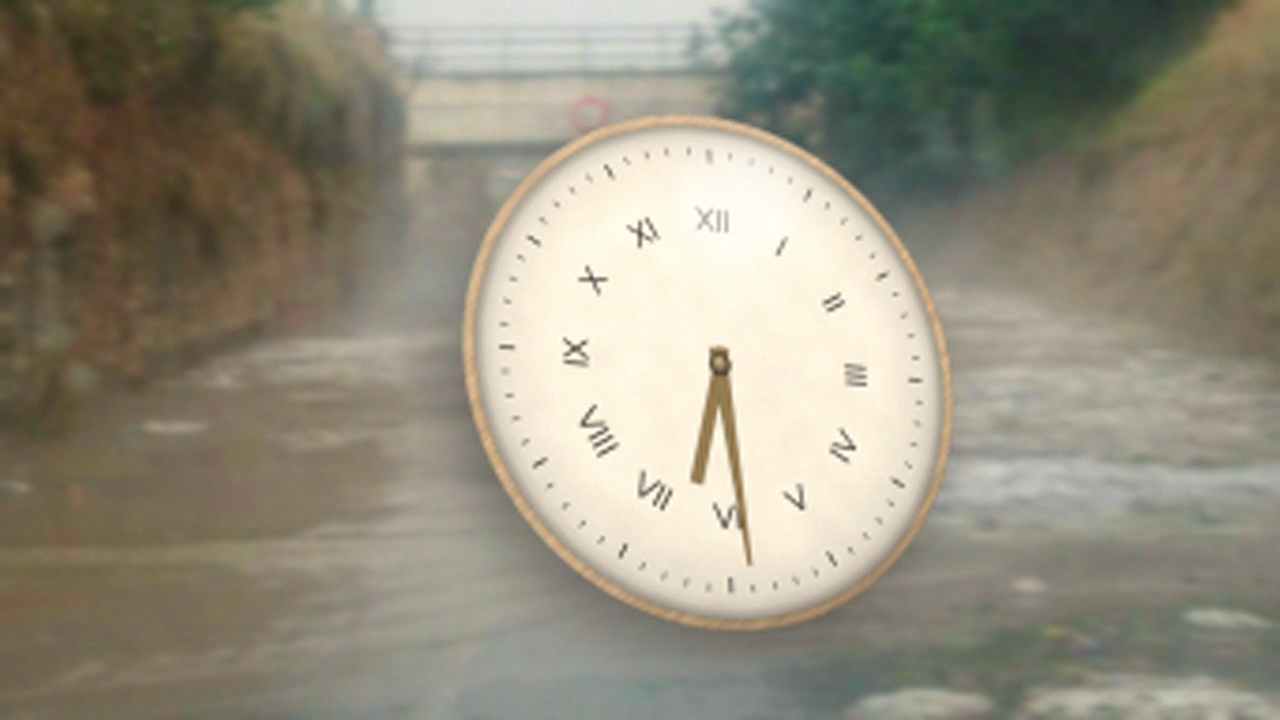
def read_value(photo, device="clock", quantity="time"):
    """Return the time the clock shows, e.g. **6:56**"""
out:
**6:29**
